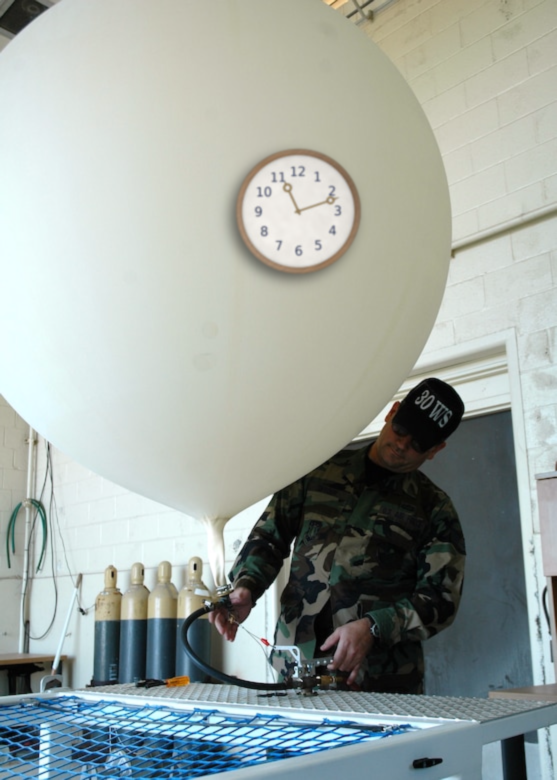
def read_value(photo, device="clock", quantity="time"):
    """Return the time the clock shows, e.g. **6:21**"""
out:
**11:12**
